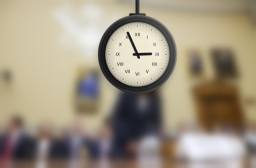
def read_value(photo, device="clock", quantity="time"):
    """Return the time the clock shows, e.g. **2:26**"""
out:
**2:56**
